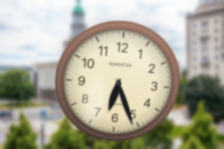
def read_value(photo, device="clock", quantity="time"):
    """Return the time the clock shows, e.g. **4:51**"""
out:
**6:26**
